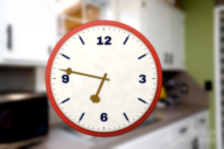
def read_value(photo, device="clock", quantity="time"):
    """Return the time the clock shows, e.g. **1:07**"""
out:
**6:47**
